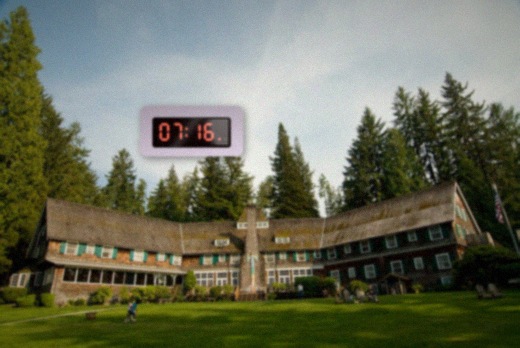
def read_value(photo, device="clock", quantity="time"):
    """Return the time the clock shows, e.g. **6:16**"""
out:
**7:16**
